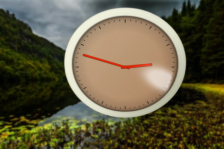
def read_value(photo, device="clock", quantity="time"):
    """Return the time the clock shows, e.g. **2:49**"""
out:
**2:48**
